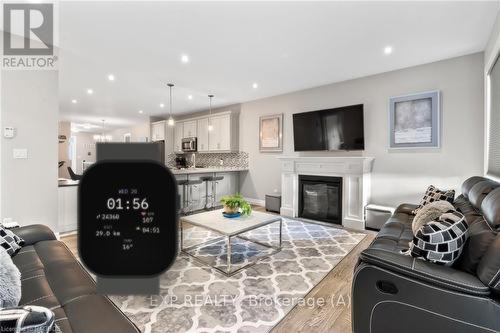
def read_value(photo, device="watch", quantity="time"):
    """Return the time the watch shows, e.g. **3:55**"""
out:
**1:56**
